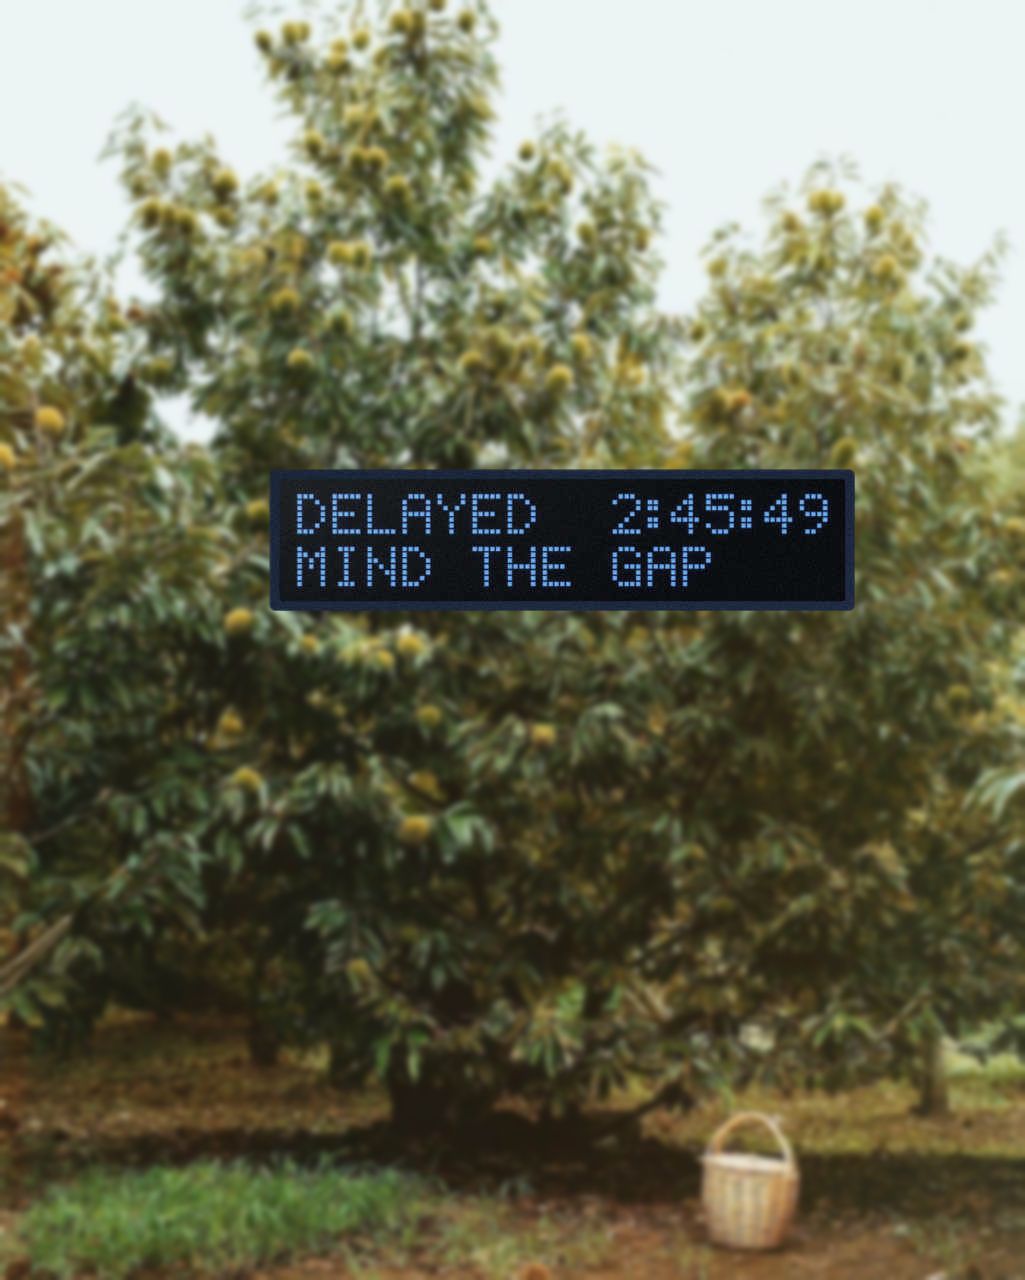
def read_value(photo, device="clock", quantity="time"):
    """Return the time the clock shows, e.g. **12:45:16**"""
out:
**2:45:49**
